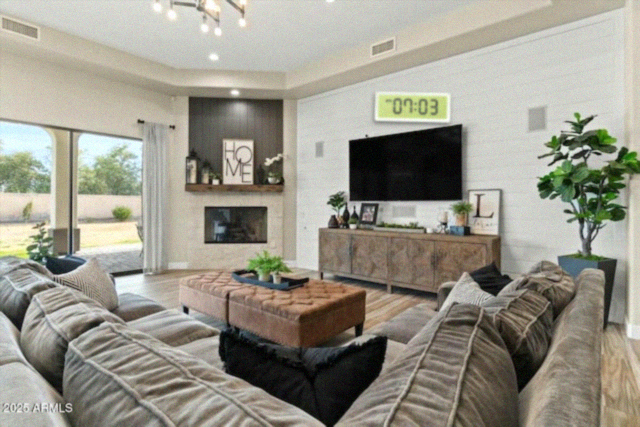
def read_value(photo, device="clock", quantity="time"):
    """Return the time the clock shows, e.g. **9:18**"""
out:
**7:03**
